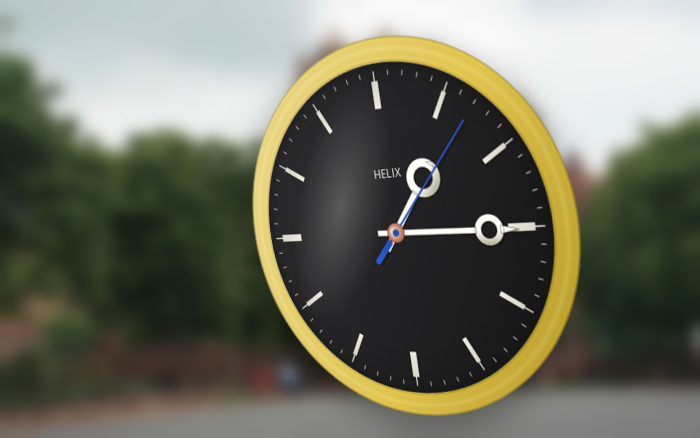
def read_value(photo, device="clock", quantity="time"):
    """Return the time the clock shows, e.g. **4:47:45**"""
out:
**1:15:07**
